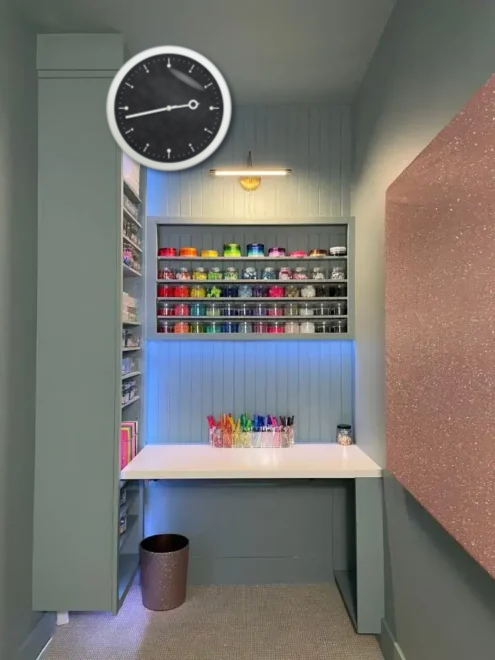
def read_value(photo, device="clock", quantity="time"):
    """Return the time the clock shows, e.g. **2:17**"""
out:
**2:43**
